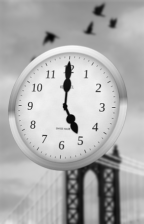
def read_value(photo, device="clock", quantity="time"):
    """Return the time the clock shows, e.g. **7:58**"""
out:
**5:00**
